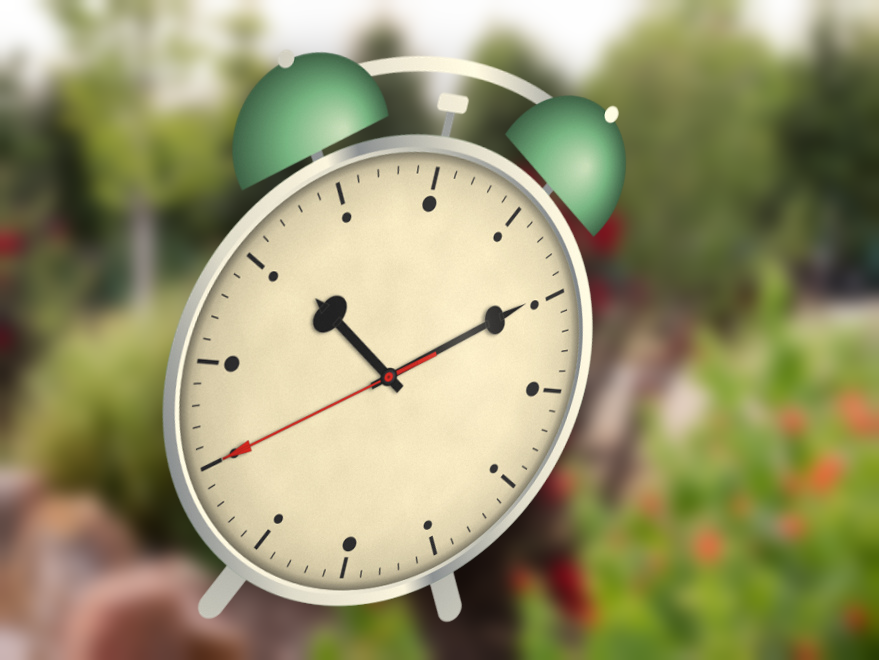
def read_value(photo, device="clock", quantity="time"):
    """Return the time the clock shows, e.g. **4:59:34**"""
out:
**10:09:40**
